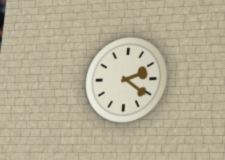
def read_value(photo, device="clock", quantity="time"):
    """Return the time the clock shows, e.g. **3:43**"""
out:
**2:21**
